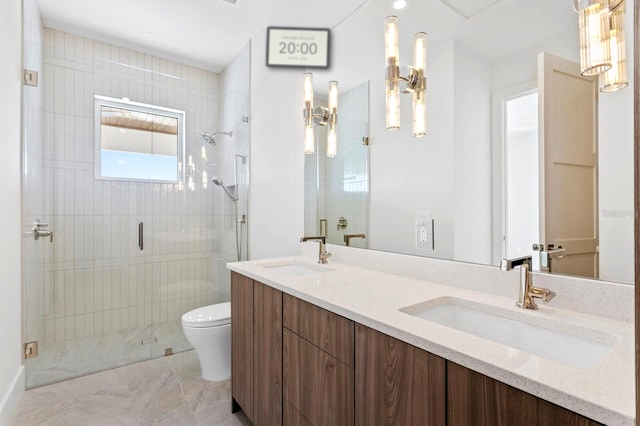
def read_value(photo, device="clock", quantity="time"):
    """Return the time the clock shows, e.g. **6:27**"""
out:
**20:00**
